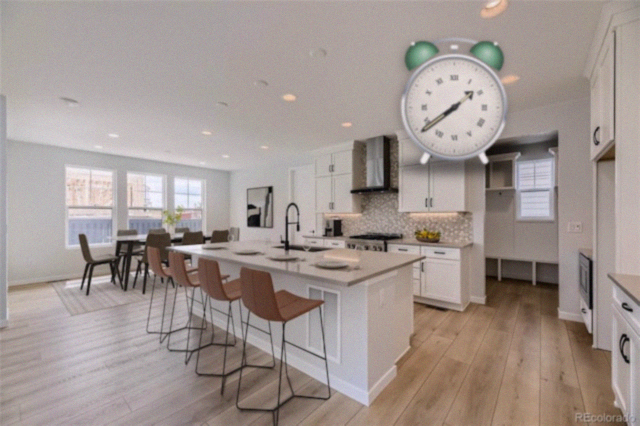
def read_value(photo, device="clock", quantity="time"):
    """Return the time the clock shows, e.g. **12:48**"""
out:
**1:39**
